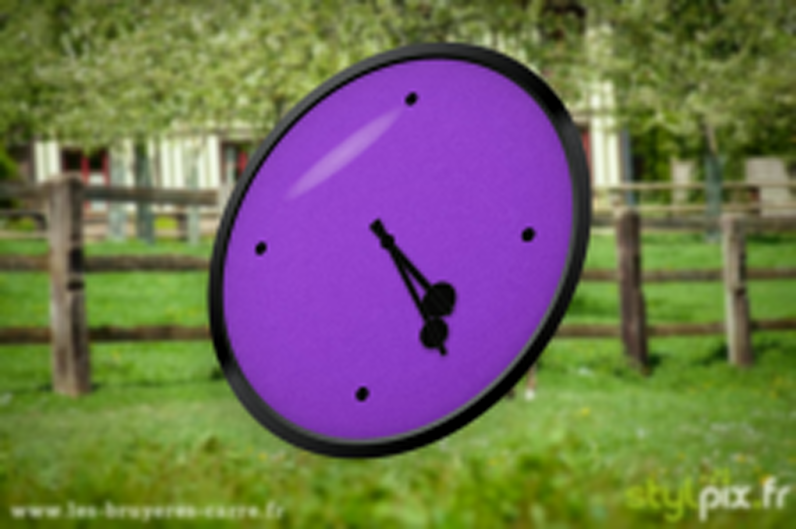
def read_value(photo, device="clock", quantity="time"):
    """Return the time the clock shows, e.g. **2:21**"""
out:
**4:24**
